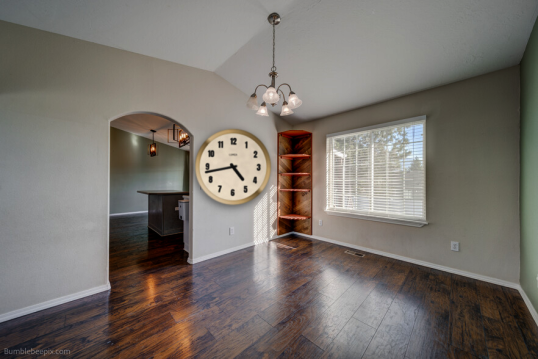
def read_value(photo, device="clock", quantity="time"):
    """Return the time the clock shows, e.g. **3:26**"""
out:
**4:43**
